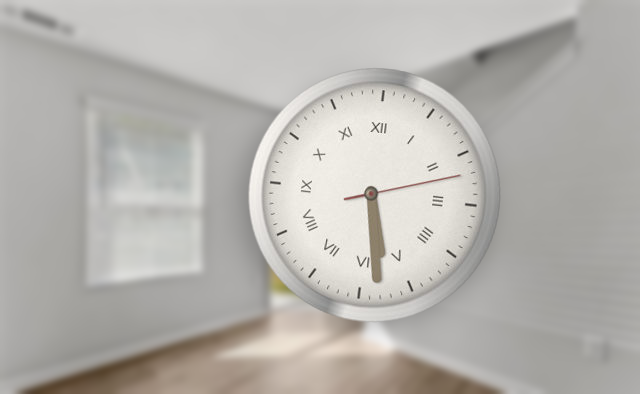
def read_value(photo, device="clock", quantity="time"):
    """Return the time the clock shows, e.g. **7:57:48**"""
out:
**5:28:12**
